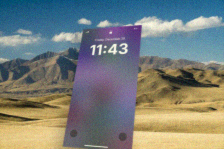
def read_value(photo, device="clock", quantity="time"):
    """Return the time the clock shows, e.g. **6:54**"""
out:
**11:43**
